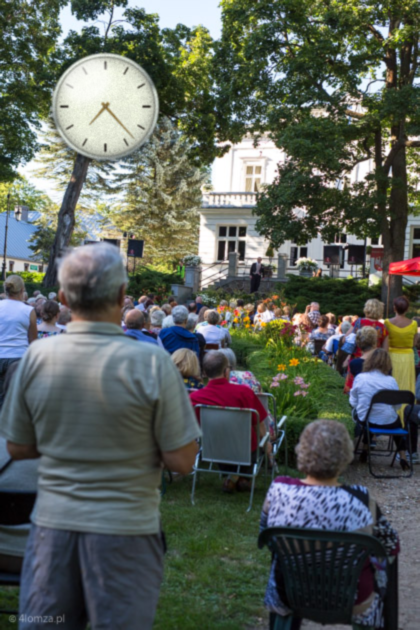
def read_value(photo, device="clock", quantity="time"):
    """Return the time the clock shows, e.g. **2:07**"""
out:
**7:23**
